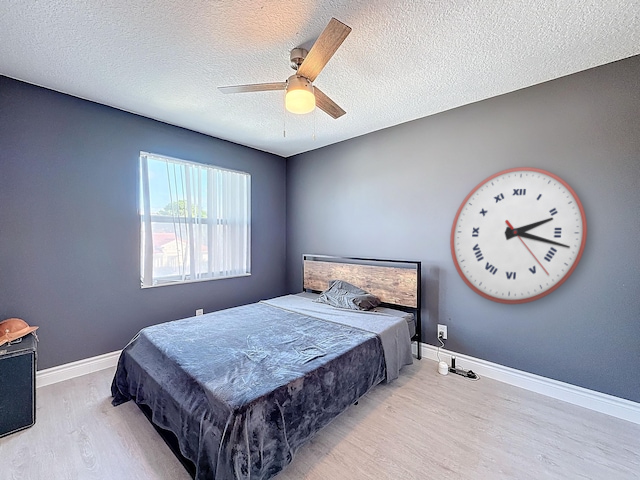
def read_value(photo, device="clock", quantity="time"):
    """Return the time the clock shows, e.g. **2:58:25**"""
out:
**2:17:23**
